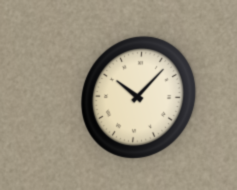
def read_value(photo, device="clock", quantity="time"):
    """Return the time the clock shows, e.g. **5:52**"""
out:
**10:07**
